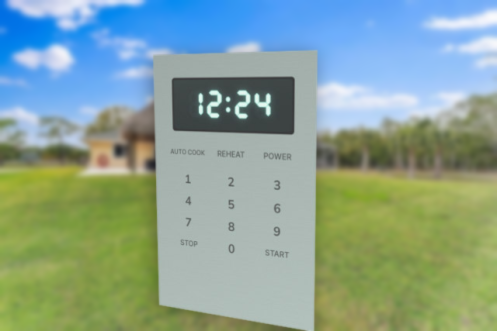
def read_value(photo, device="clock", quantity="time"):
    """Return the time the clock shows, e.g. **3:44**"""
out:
**12:24**
